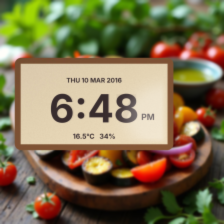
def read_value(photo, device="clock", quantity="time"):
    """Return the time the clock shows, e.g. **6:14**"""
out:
**6:48**
